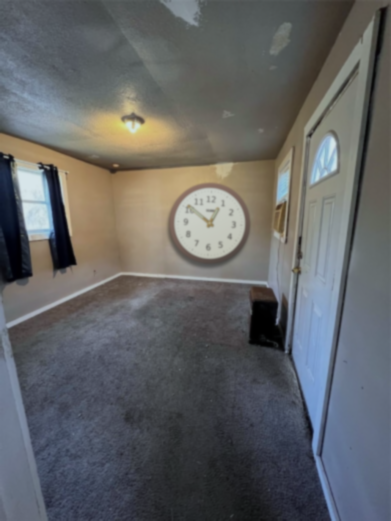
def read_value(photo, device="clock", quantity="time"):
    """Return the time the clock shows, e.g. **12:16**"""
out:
**12:51**
